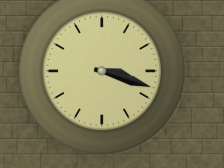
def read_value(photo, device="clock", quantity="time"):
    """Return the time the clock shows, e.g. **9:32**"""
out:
**3:18**
